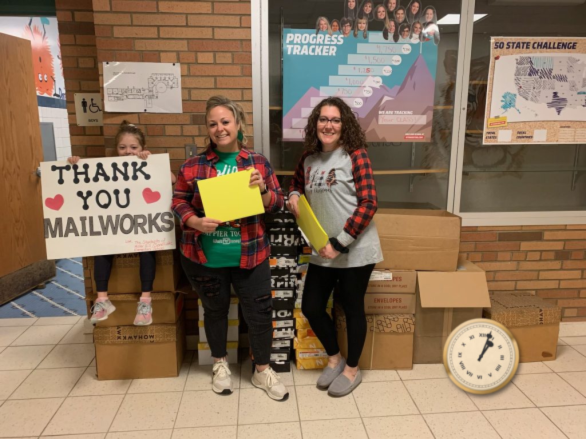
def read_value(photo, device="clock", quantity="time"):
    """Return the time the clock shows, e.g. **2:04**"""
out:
**1:03**
